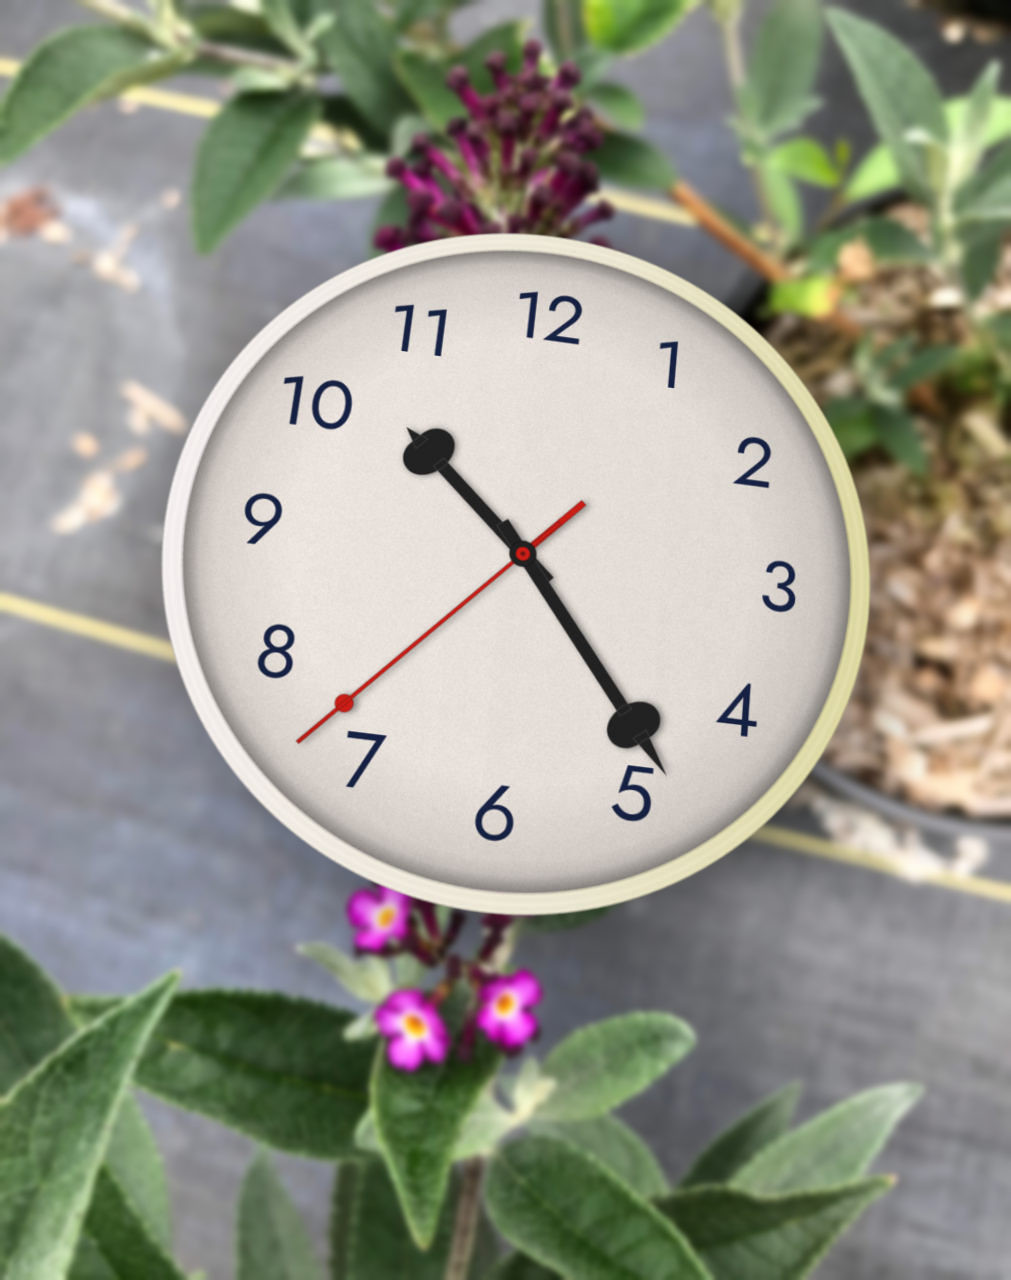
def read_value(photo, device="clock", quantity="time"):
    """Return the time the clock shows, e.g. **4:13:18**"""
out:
**10:23:37**
